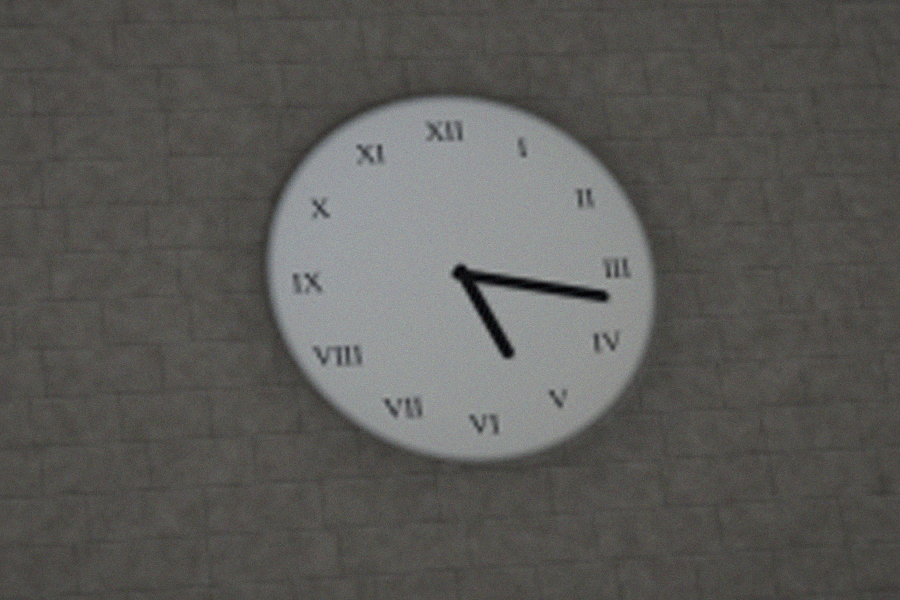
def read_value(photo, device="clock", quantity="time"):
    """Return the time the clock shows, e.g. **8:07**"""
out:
**5:17**
